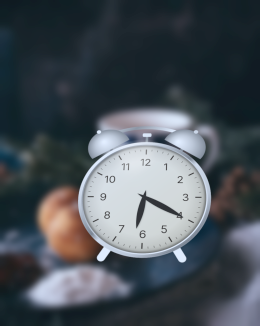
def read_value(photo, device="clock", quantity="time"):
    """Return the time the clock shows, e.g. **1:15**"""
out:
**6:20**
